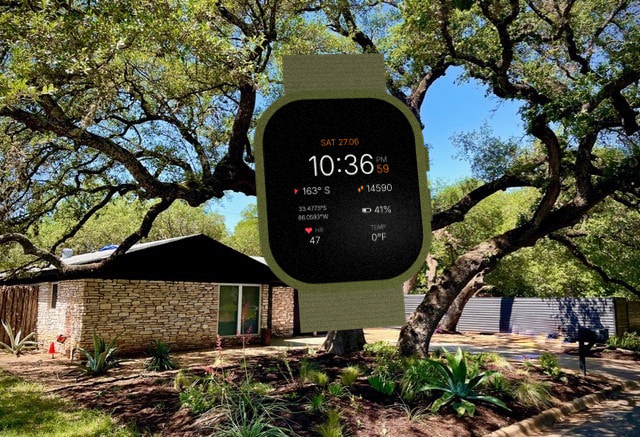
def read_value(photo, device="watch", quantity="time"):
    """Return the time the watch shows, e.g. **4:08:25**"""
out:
**10:36:59**
